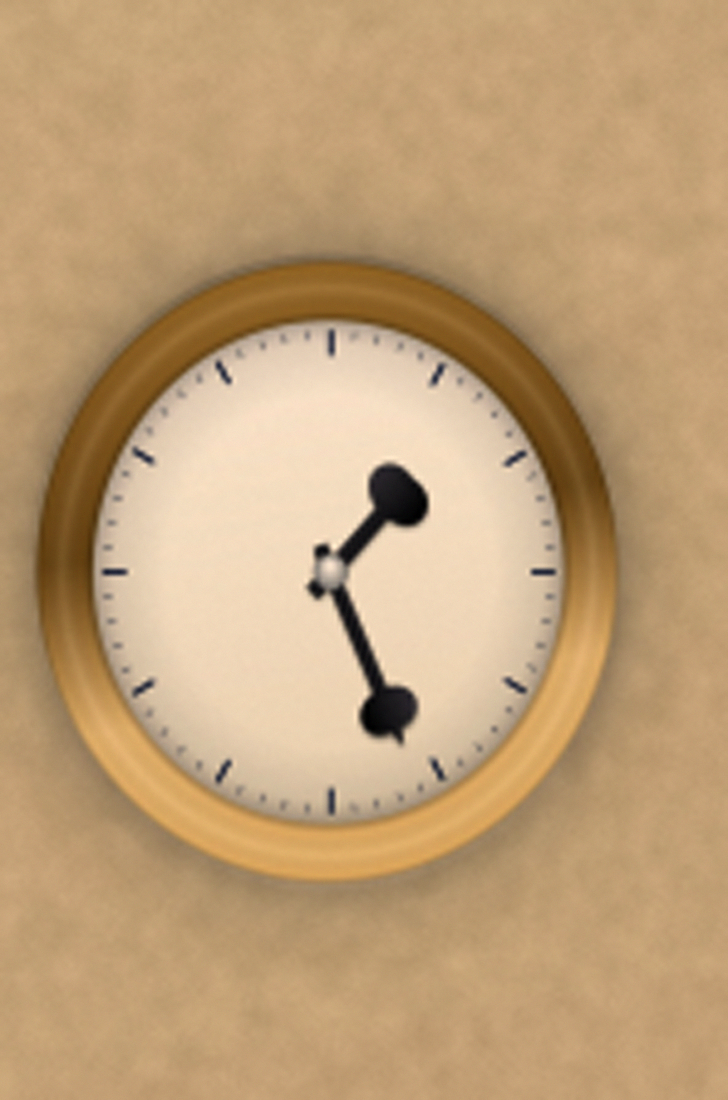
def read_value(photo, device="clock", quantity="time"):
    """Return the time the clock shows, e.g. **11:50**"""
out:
**1:26**
